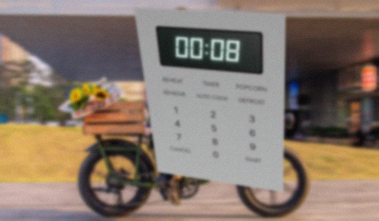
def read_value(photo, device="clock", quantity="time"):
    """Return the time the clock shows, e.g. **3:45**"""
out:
**0:08**
